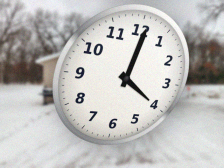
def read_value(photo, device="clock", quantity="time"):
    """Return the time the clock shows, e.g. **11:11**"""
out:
**4:01**
